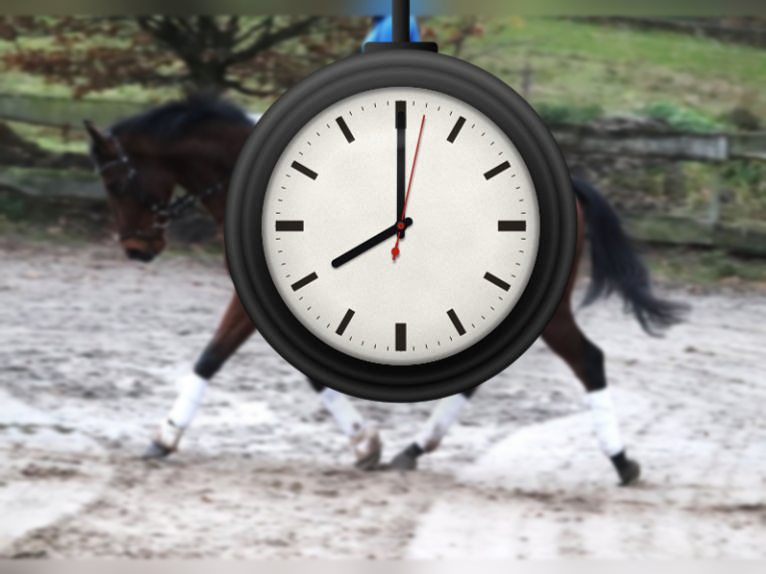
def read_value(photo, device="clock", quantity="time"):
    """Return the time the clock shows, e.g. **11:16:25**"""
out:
**8:00:02**
